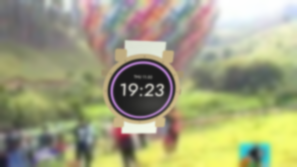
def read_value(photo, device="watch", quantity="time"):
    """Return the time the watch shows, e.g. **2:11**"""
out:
**19:23**
